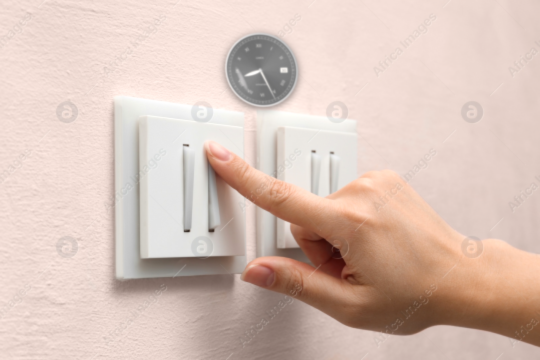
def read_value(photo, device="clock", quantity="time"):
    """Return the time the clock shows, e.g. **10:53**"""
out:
**8:26**
